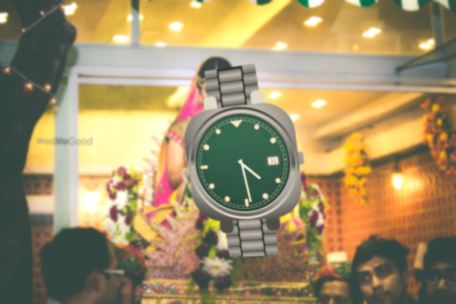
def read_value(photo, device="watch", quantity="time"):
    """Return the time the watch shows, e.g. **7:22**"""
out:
**4:29**
